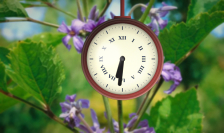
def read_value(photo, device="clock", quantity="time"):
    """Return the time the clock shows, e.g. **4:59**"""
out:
**6:31**
